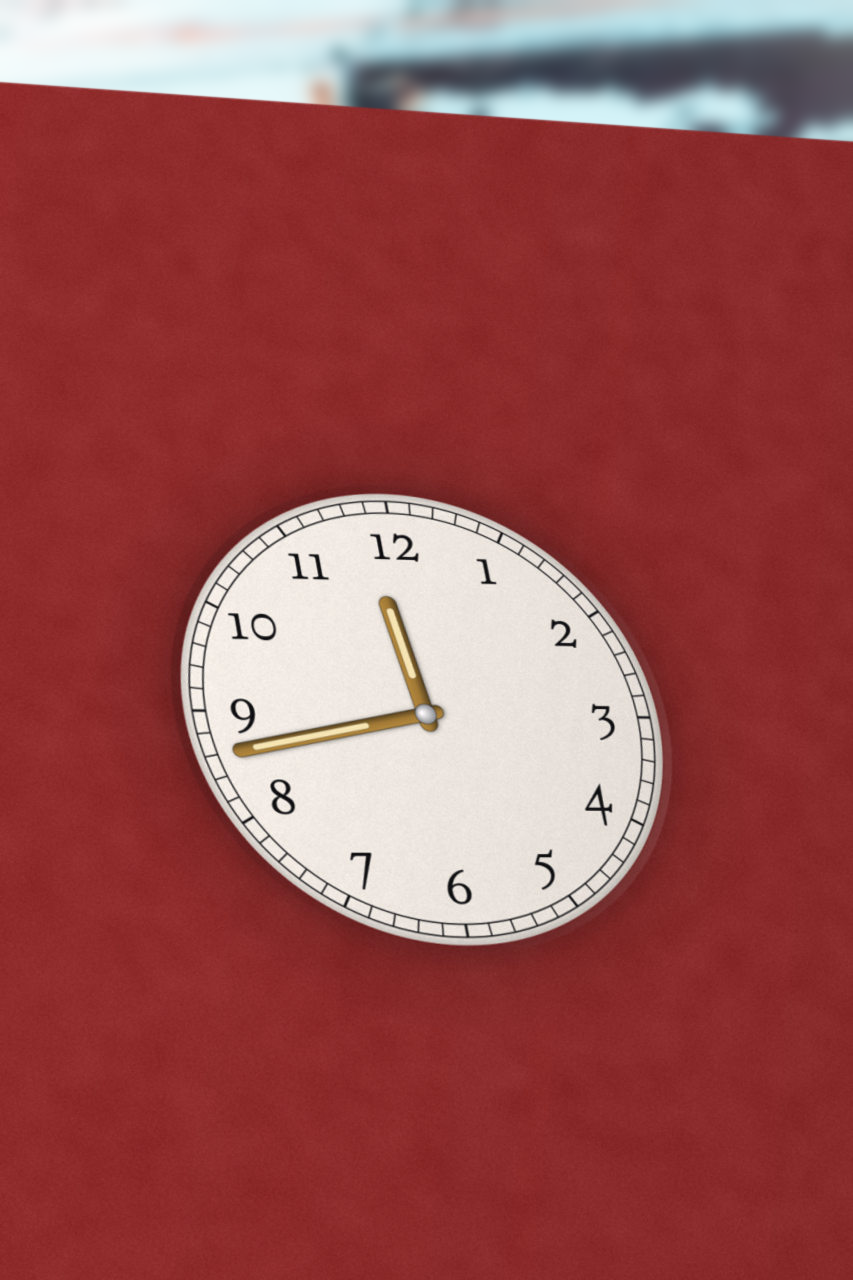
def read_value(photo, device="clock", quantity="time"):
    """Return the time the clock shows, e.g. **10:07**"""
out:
**11:43**
